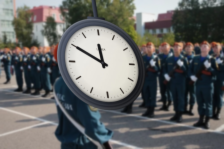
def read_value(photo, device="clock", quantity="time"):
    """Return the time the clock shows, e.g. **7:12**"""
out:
**11:50**
